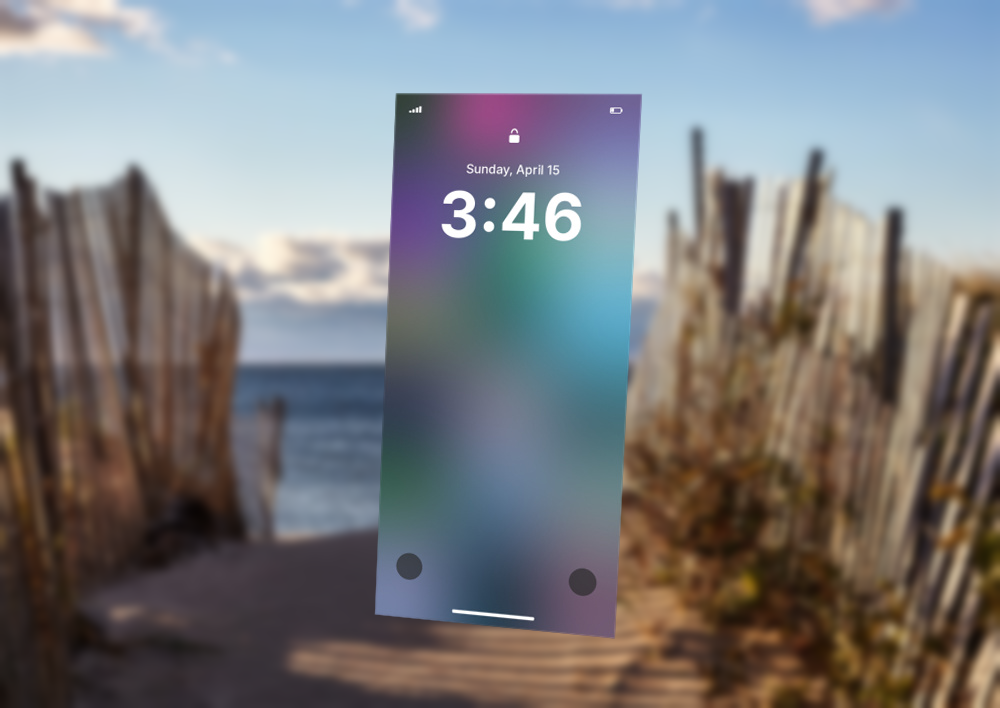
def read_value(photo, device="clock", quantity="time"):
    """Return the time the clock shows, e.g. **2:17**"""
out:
**3:46**
